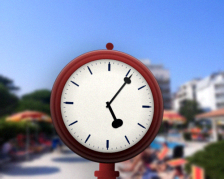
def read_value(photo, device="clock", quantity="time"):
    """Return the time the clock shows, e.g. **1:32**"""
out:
**5:06**
